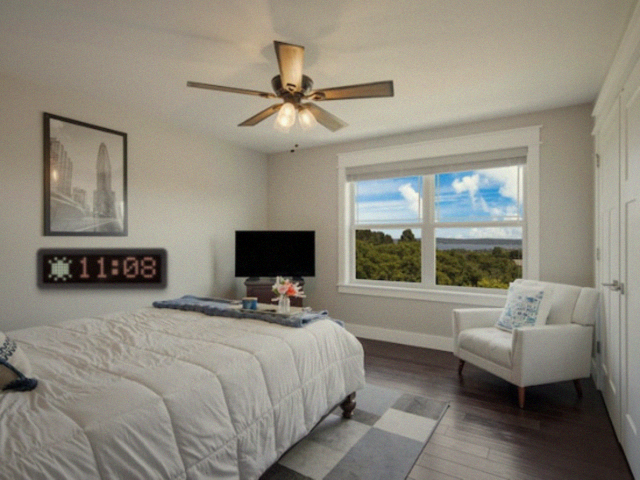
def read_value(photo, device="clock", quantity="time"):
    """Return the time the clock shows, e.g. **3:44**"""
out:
**11:08**
